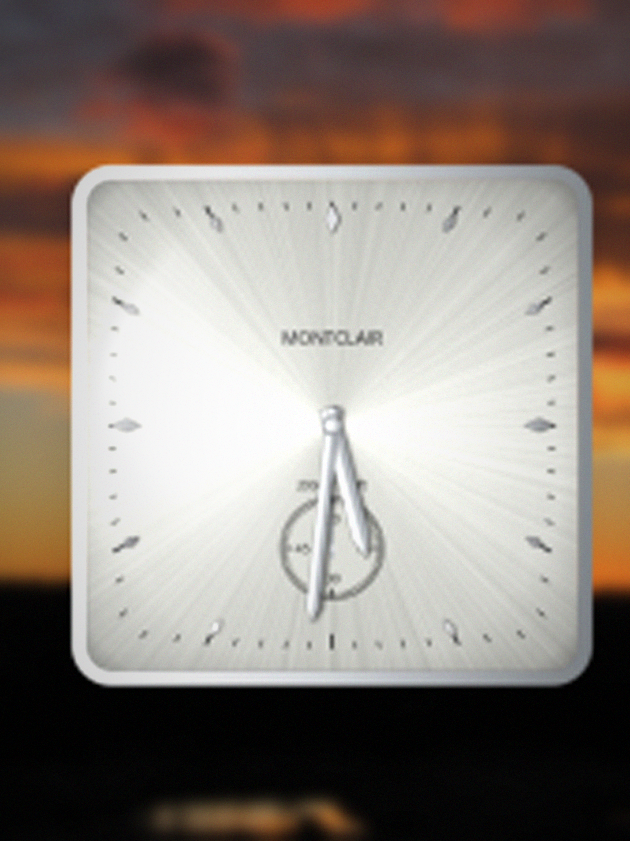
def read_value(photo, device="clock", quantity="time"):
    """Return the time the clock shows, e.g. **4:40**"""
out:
**5:31**
